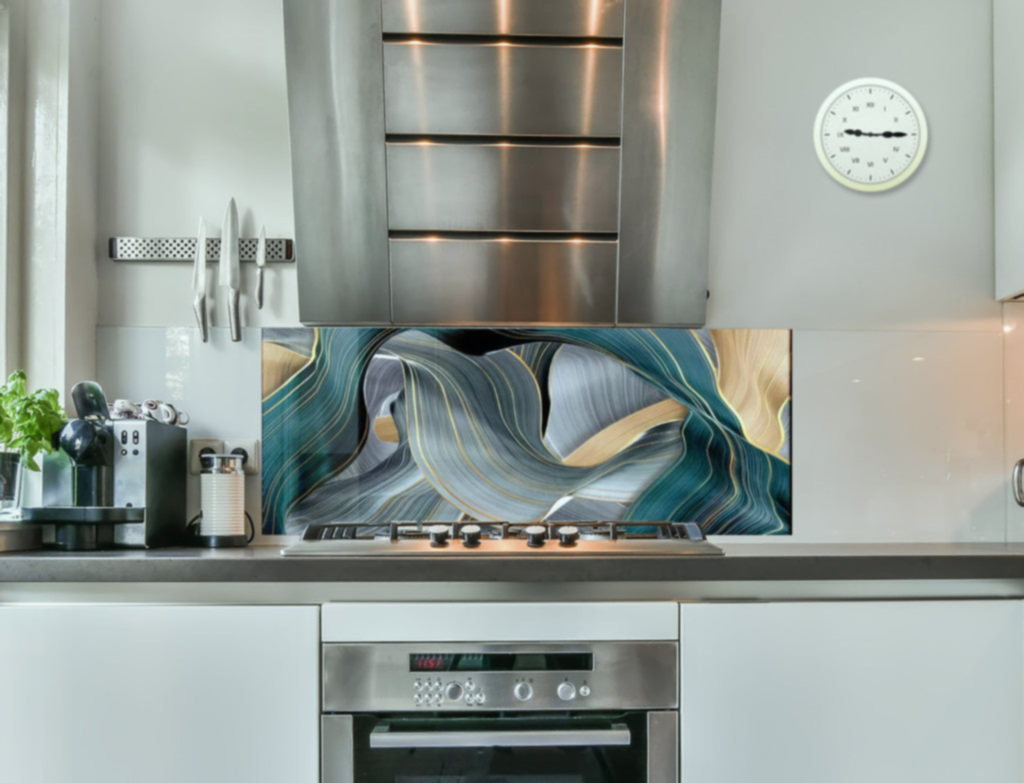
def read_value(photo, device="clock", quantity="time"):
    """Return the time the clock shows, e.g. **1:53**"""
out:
**9:15**
